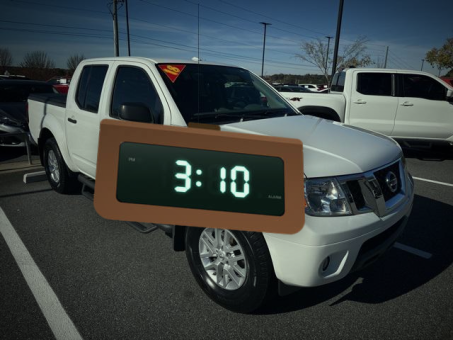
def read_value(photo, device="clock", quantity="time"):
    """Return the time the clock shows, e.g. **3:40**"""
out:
**3:10**
